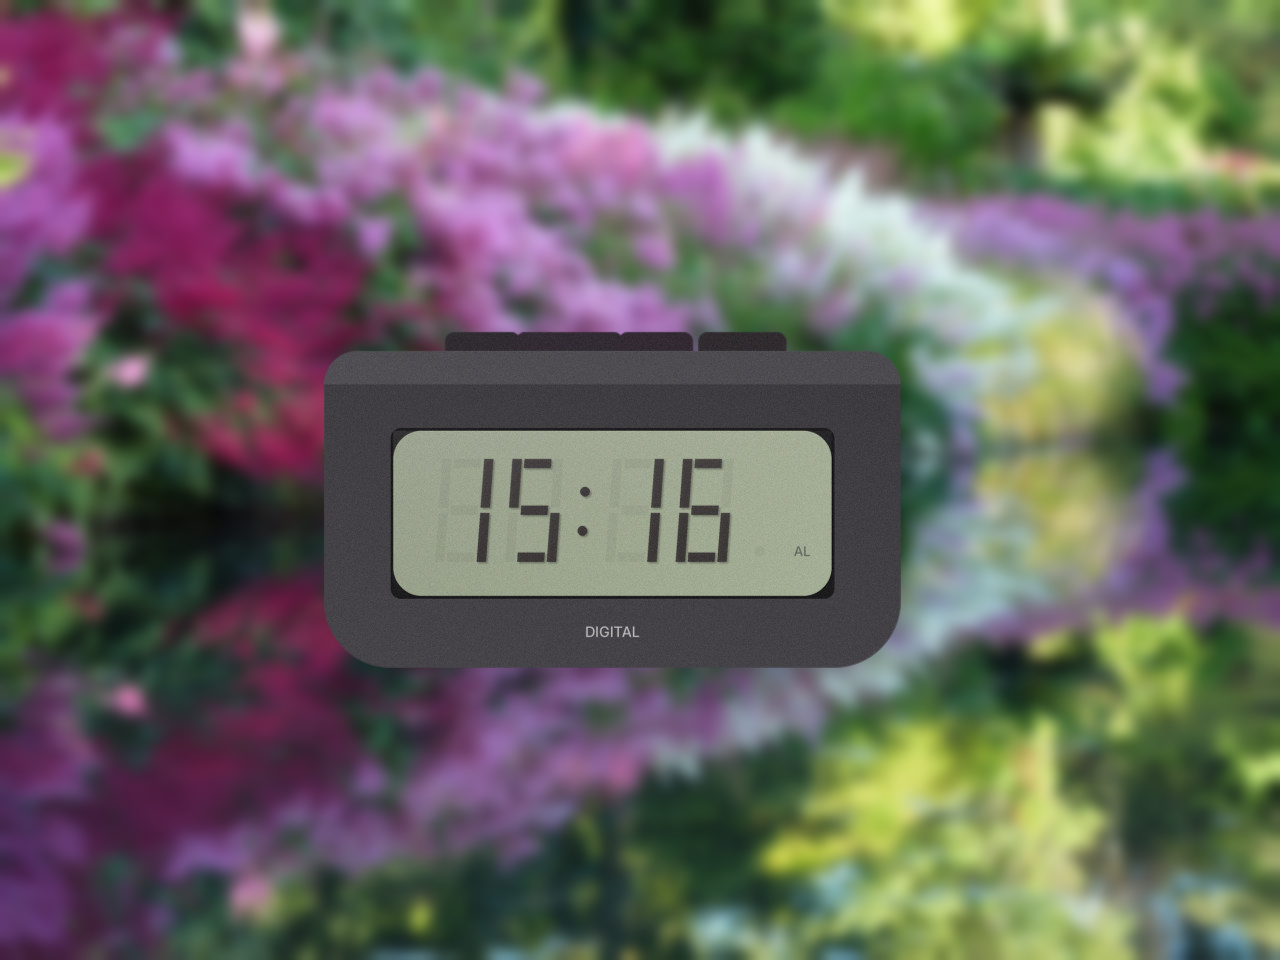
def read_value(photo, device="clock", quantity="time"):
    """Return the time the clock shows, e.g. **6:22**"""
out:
**15:16**
